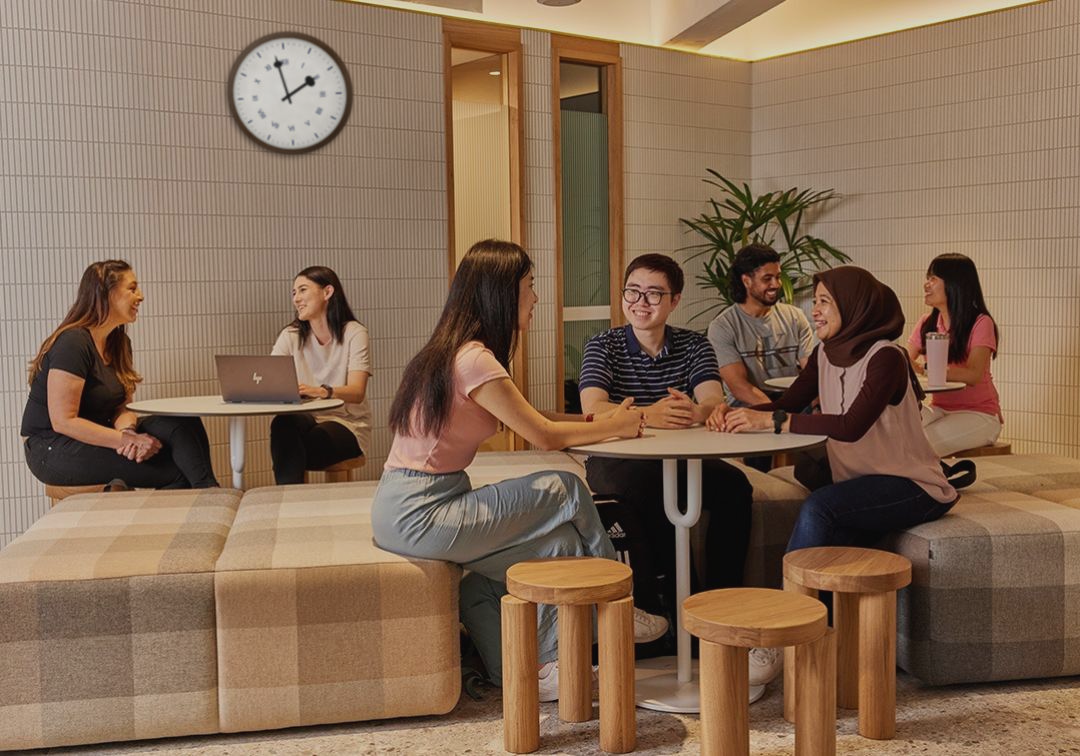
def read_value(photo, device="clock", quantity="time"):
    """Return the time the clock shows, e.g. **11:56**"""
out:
**1:58**
